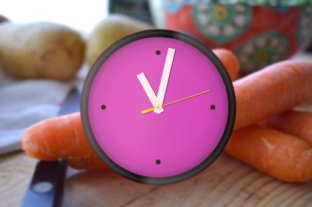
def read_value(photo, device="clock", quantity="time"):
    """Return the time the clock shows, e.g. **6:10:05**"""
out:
**11:02:12**
